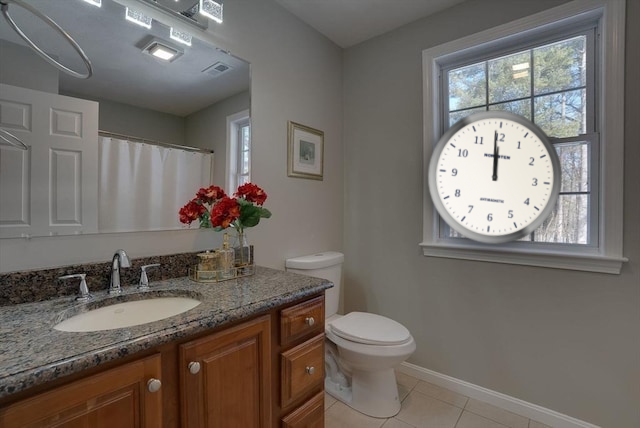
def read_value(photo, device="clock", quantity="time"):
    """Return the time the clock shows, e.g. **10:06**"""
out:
**11:59**
